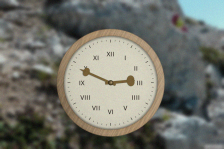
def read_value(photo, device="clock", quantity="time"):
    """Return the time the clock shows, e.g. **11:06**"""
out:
**2:49**
